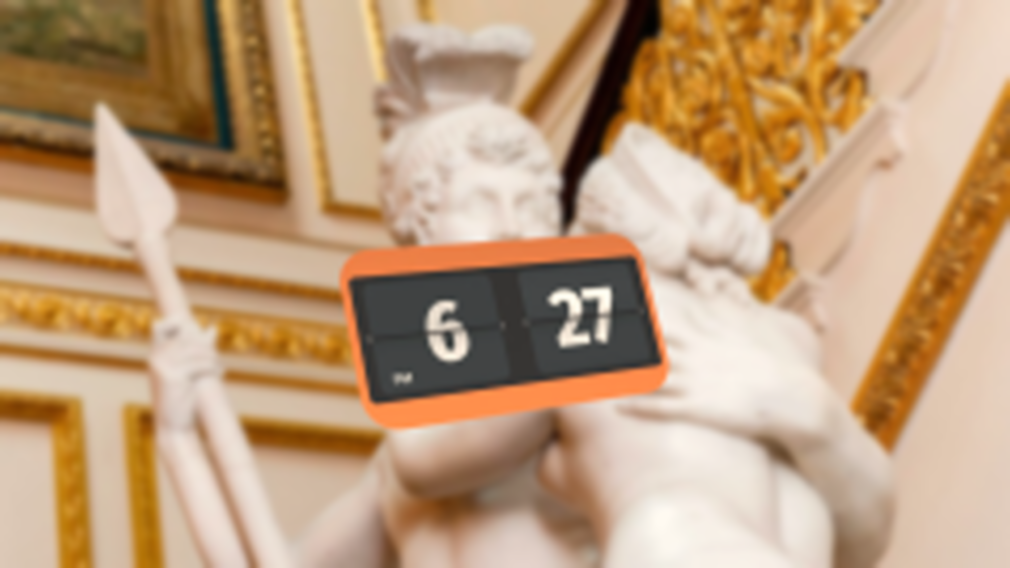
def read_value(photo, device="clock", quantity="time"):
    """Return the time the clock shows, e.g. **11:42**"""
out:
**6:27**
